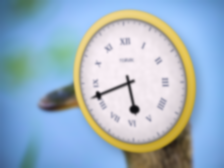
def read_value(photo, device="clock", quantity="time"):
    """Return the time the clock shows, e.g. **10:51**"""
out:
**5:42**
